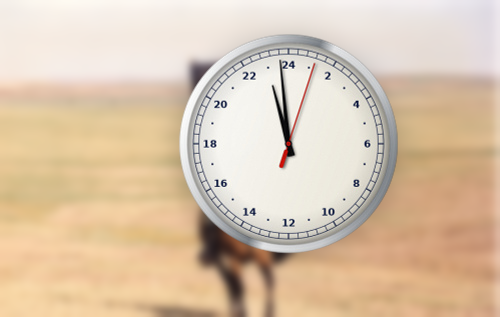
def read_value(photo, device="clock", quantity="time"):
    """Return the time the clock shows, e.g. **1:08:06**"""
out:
**22:59:03**
